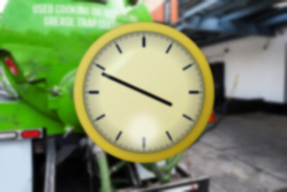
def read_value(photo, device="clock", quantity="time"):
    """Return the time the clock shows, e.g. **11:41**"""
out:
**3:49**
